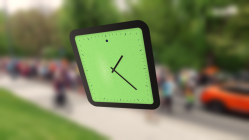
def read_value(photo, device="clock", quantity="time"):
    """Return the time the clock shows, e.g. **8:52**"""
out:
**1:23**
